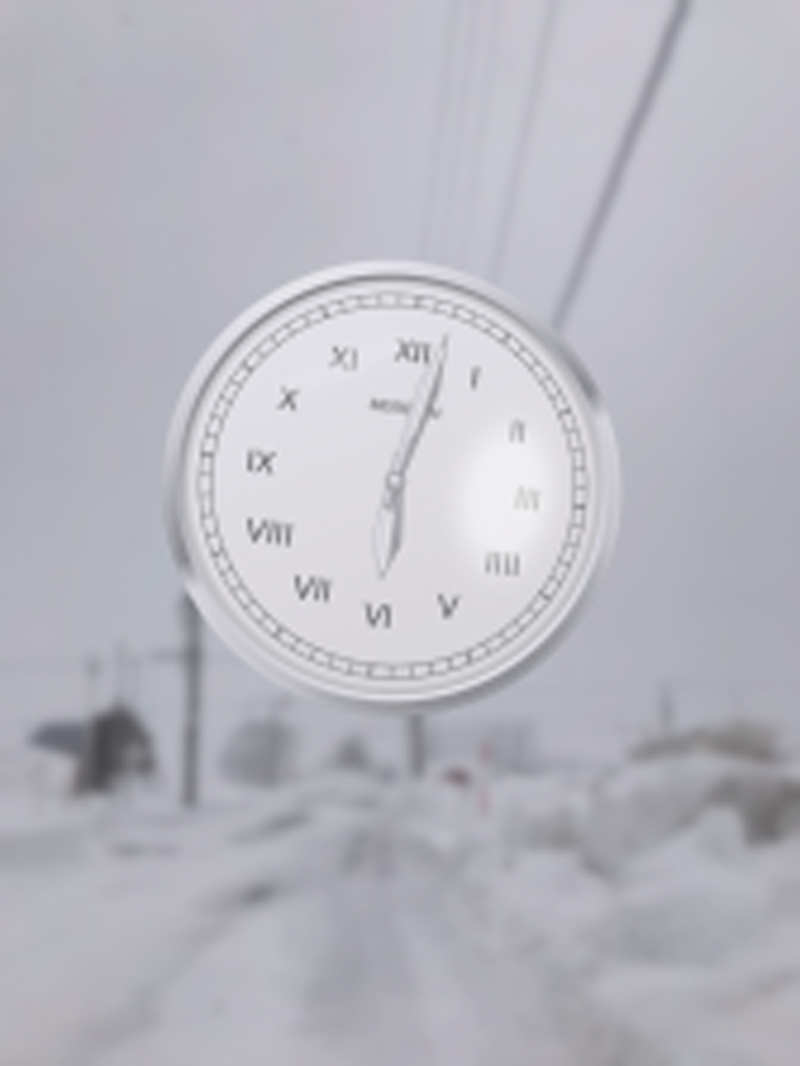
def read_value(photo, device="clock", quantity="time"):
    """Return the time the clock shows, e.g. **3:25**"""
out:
**6:02**
